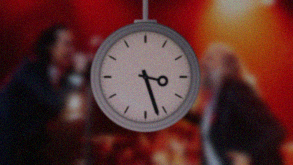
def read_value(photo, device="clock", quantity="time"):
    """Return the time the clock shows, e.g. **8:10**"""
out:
**3:27**
